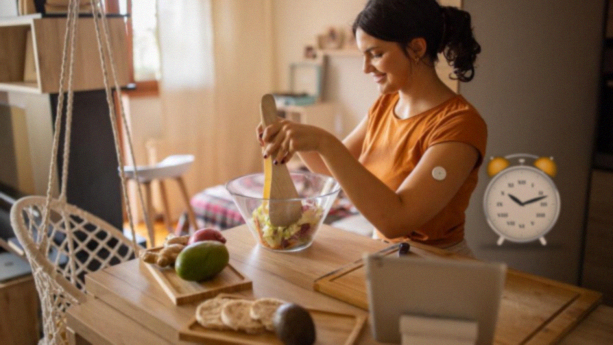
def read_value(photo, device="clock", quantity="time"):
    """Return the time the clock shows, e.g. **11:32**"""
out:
**10:12**
